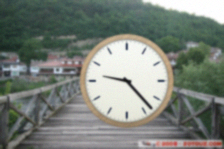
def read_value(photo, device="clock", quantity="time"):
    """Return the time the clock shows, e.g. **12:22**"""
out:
**9:23**
